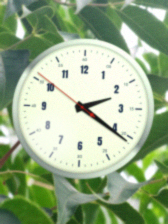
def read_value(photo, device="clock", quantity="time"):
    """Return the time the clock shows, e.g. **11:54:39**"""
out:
**2:20:51**
